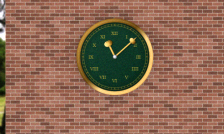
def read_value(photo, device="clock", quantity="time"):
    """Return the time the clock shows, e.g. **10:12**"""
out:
**11:08**
